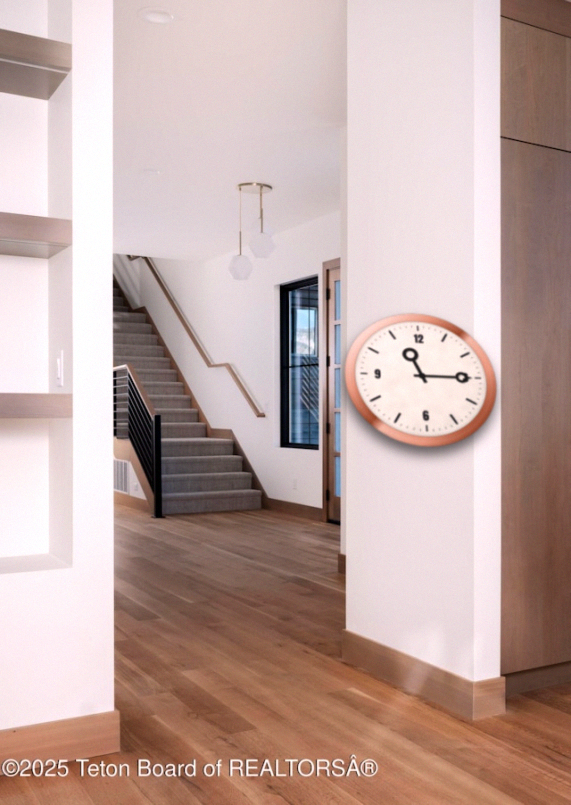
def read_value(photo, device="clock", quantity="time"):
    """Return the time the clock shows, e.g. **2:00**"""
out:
**11:15**
